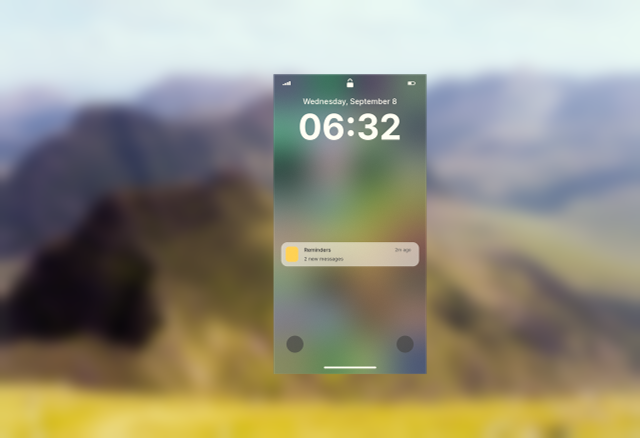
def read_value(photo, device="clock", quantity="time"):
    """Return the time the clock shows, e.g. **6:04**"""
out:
**6:32**
